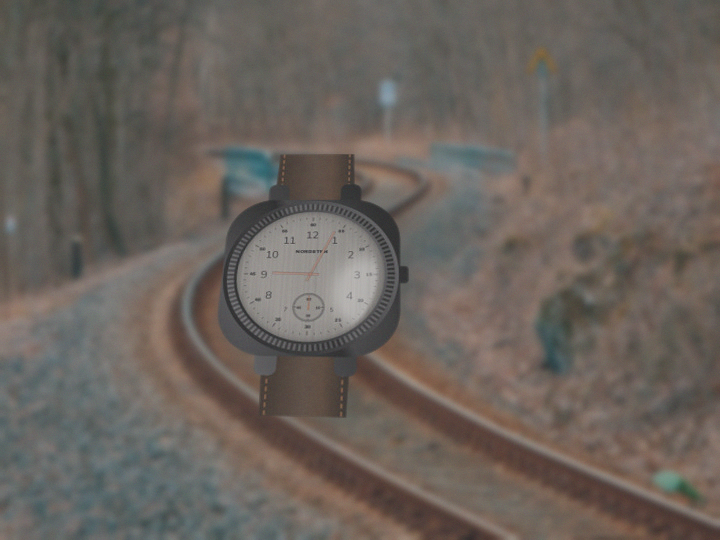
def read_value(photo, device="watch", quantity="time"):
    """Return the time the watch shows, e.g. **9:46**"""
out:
**9:04**
